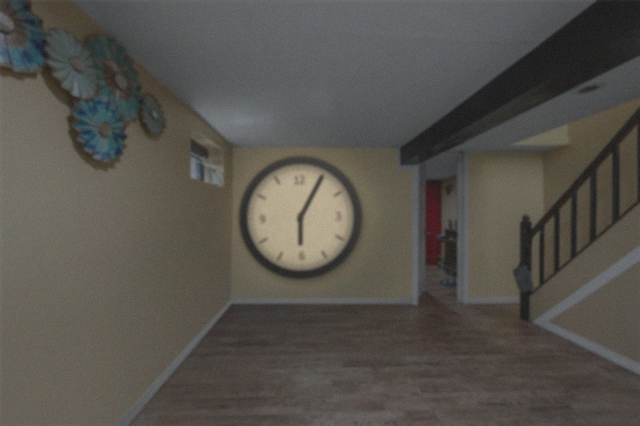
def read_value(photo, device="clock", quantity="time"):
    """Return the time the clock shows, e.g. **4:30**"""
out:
**6:05**
